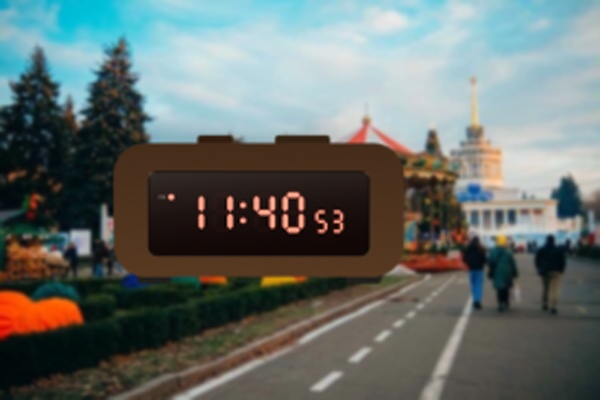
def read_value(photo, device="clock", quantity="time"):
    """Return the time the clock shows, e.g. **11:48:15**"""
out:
**11:40:53**
